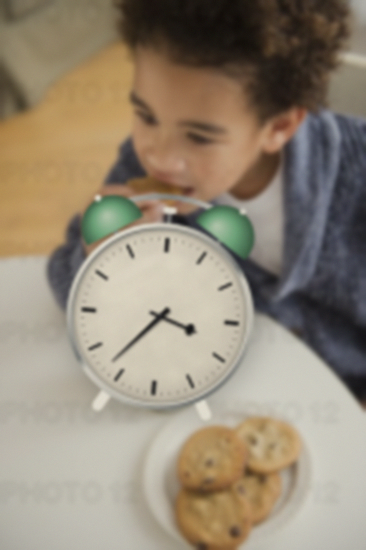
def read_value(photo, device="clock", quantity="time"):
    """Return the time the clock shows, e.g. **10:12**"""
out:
**3:37**
